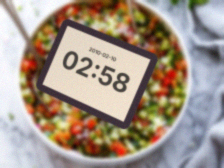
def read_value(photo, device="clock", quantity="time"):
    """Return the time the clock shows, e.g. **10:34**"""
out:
**2:58**
